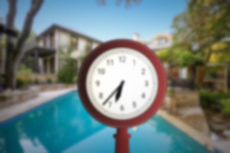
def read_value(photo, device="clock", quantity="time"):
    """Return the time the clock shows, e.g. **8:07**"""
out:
**6:37**
